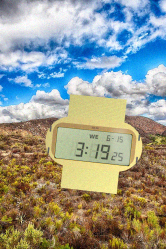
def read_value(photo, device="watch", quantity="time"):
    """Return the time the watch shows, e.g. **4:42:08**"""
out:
**3:19:25**
